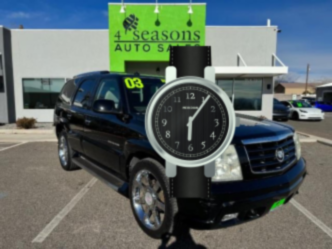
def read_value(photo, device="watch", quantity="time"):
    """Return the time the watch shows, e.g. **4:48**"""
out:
**6:06**
